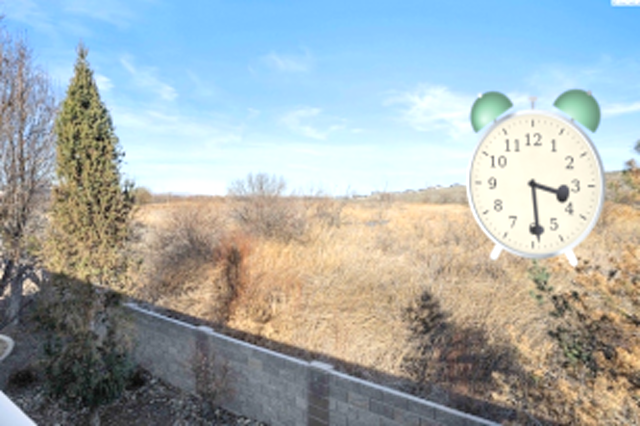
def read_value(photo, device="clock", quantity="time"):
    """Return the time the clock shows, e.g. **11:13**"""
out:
**3:29**
